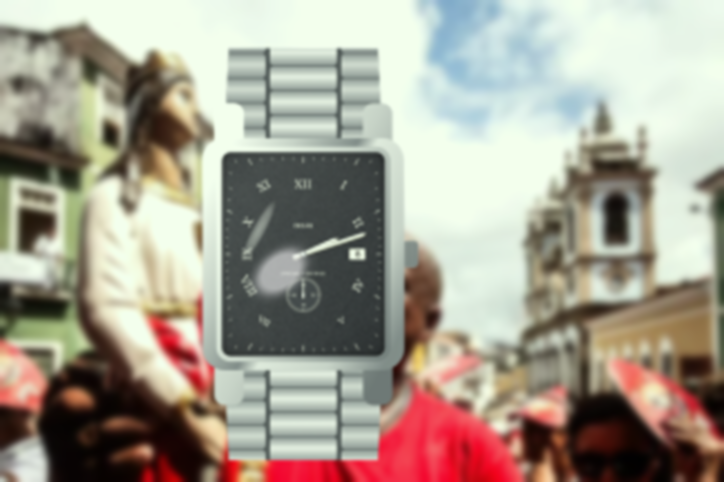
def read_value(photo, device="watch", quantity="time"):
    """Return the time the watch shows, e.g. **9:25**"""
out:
**2:12**
